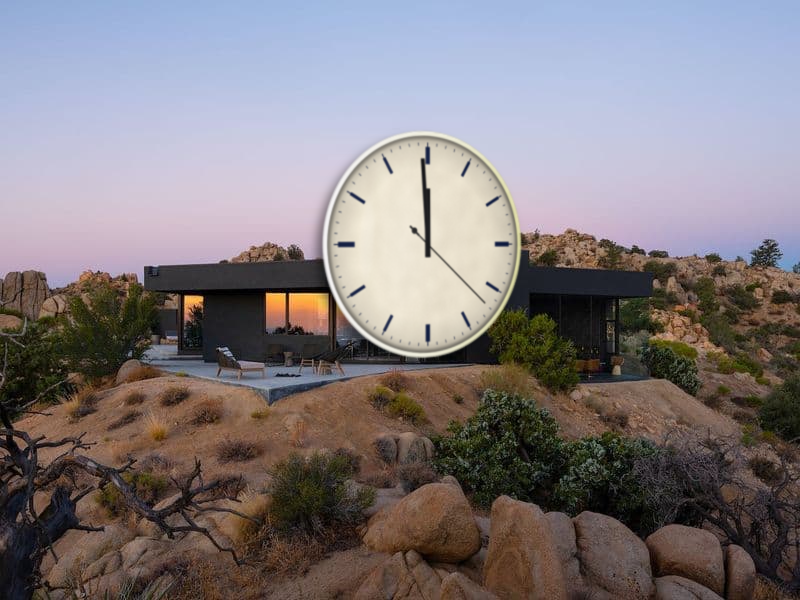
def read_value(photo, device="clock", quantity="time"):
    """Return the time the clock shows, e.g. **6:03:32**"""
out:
**11:59:22**
